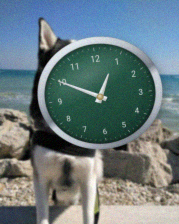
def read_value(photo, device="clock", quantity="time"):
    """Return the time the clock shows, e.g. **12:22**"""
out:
**12:50**
